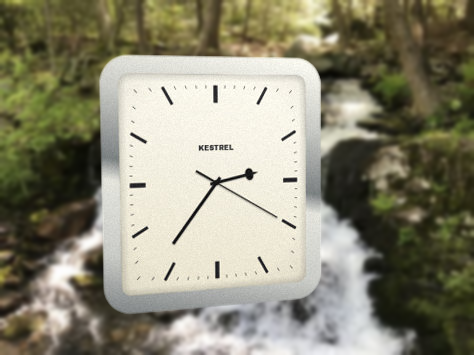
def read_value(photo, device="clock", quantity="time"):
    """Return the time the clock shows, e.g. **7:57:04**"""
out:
**2:36:20**
